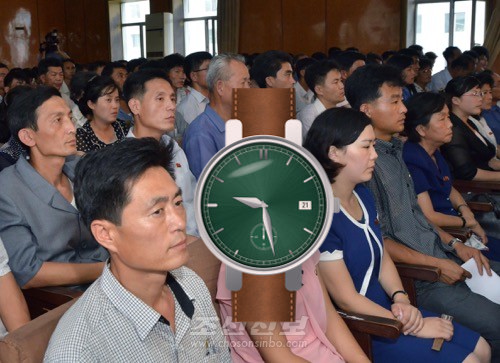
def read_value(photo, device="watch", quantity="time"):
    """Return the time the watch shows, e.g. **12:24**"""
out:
**9:28**
